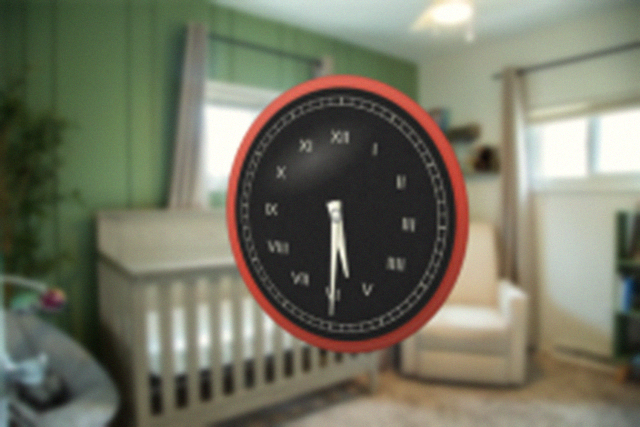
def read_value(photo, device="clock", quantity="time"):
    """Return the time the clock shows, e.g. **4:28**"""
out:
**5:30**
